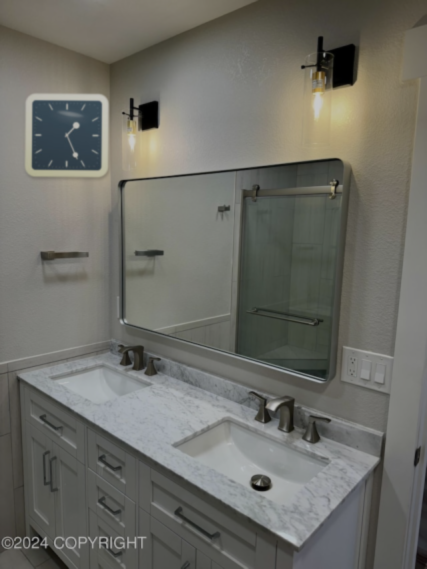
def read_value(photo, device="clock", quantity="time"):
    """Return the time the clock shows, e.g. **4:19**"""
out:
**1:26**
